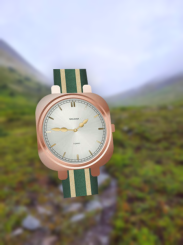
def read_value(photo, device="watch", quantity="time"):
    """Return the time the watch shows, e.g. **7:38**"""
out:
**1:46**
